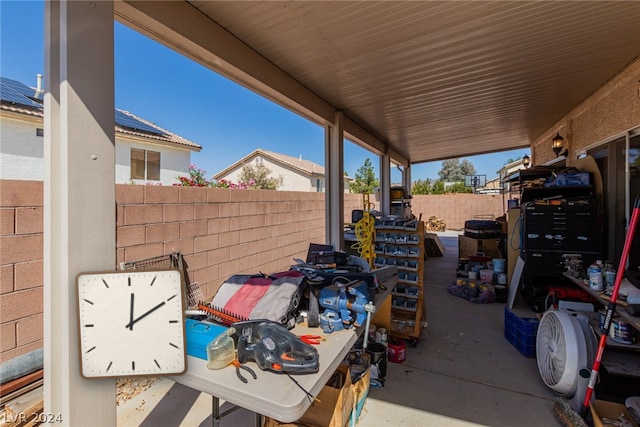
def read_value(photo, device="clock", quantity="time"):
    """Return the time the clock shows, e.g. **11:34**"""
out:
**12:10**
